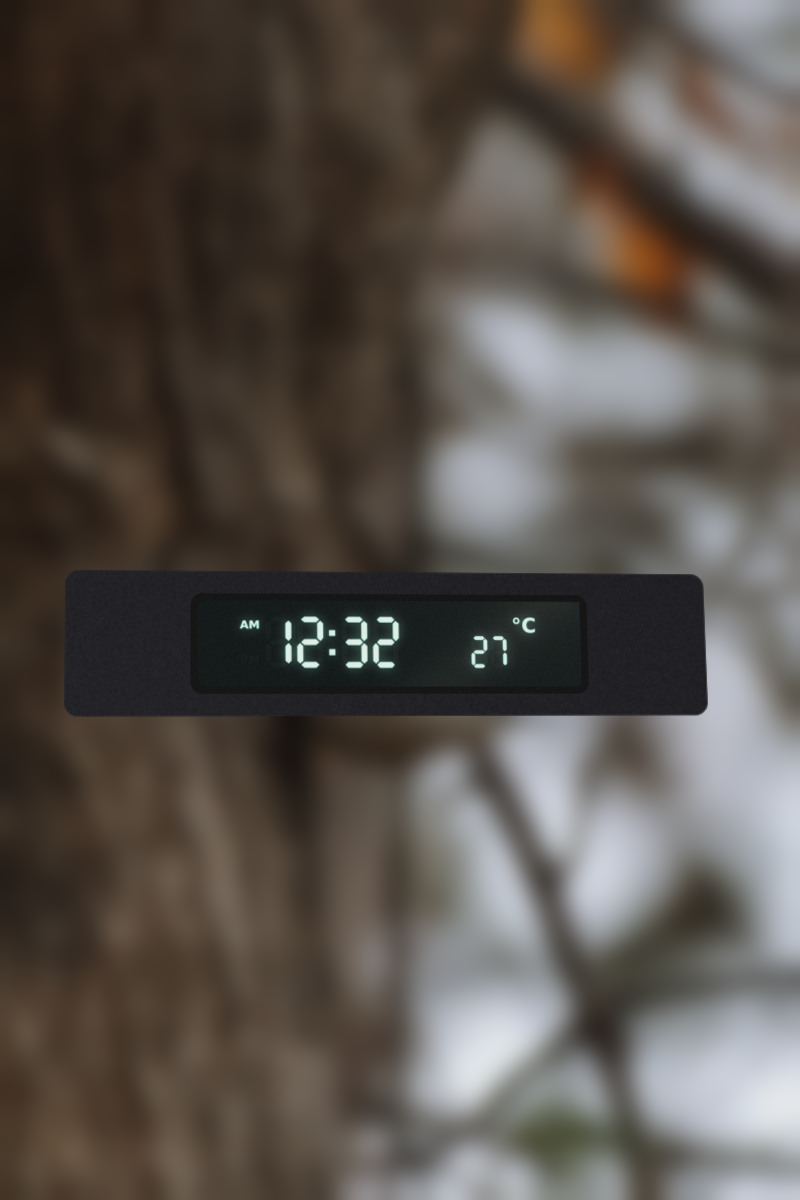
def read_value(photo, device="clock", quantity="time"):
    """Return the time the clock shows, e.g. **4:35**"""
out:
**12:32**
